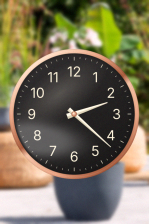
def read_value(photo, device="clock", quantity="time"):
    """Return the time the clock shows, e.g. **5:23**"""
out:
**2:22**
